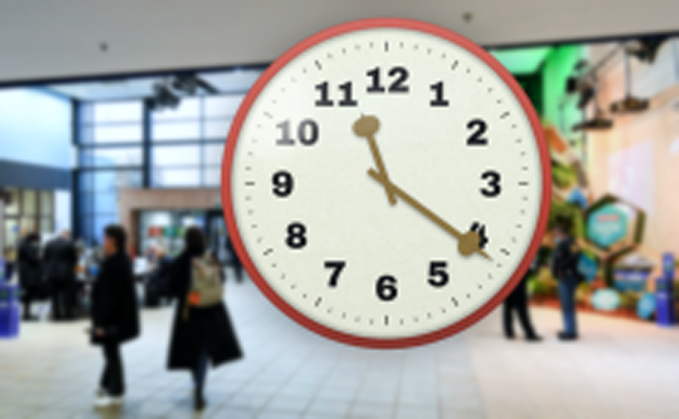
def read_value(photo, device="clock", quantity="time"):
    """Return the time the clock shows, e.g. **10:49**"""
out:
**11:21**
